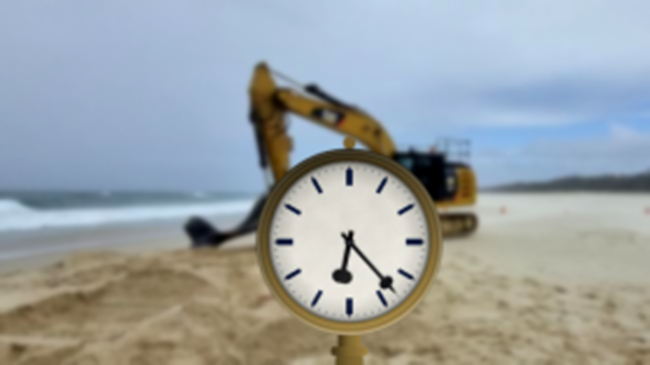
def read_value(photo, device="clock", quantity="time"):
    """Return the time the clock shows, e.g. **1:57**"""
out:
**6:23**
